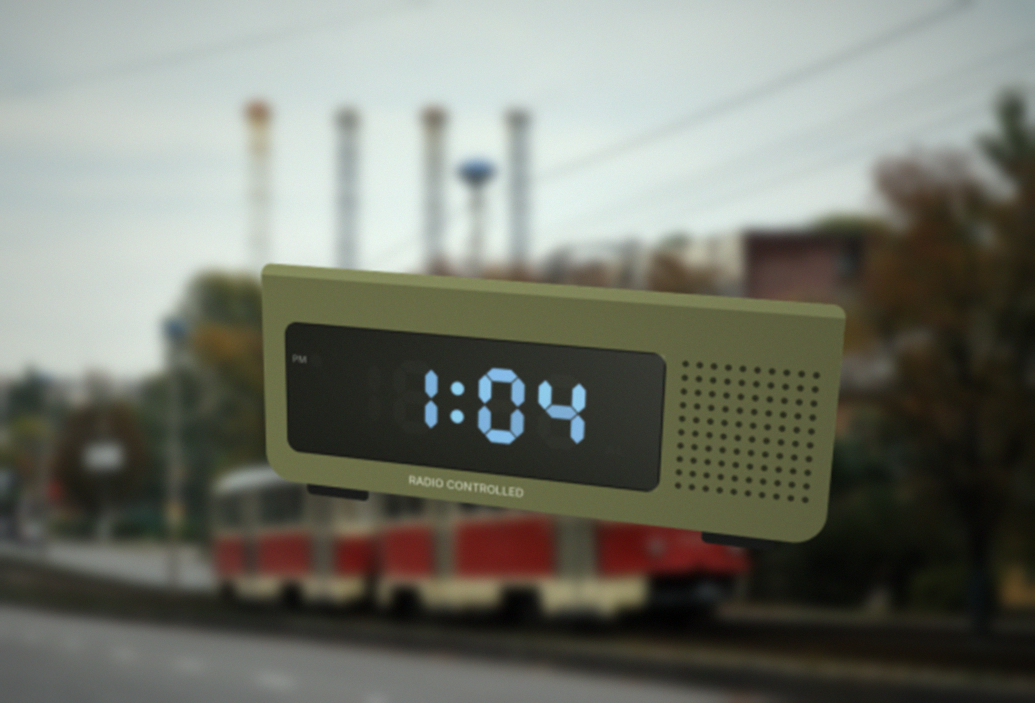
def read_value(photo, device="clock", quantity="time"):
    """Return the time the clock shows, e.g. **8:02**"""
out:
**1:04**
